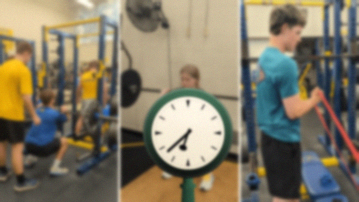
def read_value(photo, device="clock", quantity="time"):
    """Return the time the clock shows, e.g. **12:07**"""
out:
**6:38**
